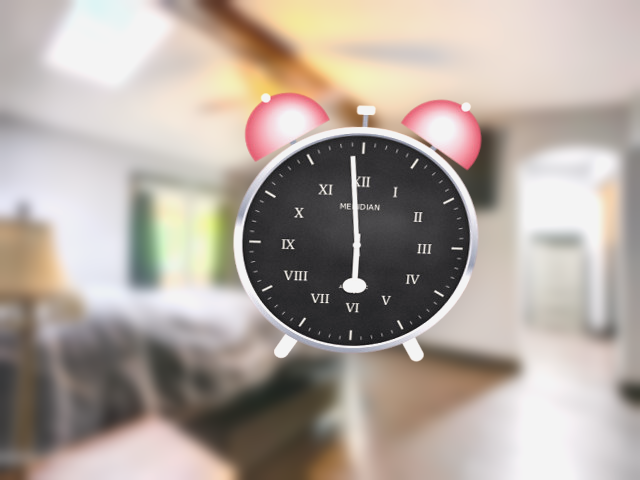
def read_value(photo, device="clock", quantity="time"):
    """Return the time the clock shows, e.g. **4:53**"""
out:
**5:59**
